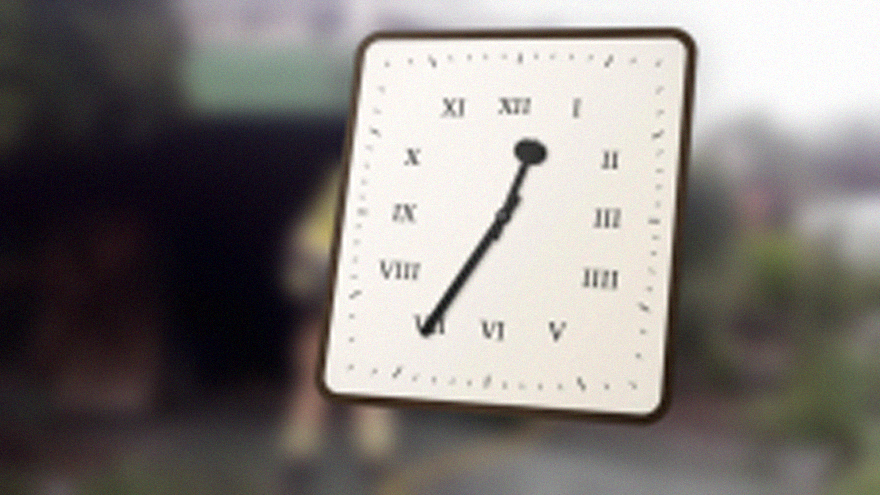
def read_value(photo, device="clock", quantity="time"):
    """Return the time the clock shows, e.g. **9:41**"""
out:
**12:35**
